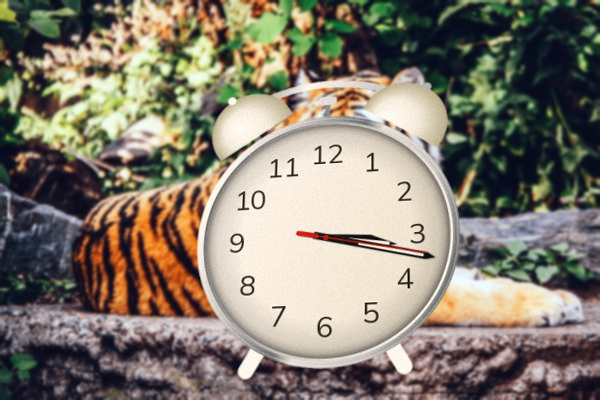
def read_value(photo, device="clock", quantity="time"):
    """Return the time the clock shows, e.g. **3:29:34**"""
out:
**3:17:17**
